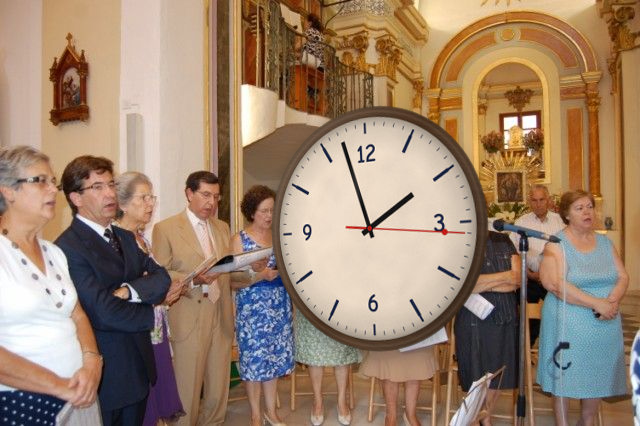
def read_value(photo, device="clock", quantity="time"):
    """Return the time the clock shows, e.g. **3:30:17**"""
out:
**1:57:16**
